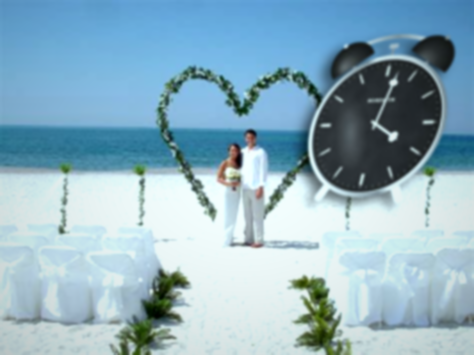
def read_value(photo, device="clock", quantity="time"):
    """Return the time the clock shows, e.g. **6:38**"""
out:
**4:02**
